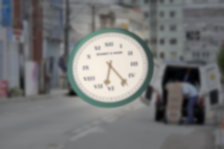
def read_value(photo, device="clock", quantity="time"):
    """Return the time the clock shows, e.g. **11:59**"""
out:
**6:24**
